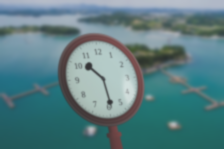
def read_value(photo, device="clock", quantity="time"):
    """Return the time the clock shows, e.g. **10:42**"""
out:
**10:29**
